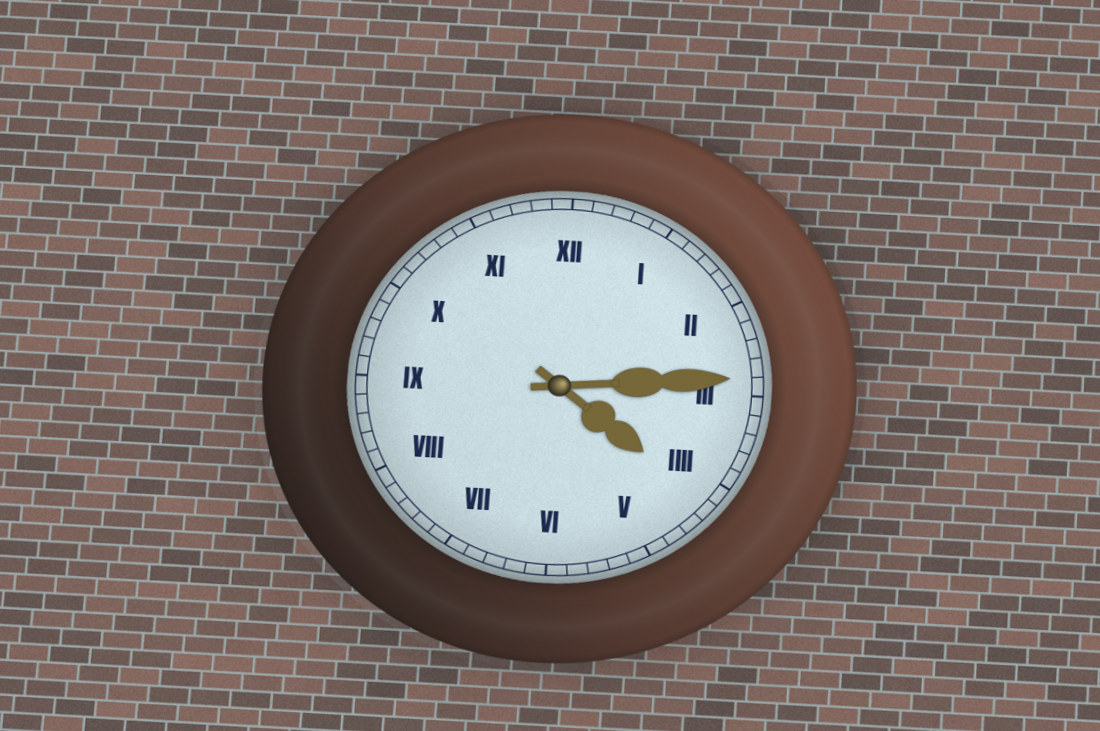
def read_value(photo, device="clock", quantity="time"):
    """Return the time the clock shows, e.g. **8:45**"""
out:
**4:14**
